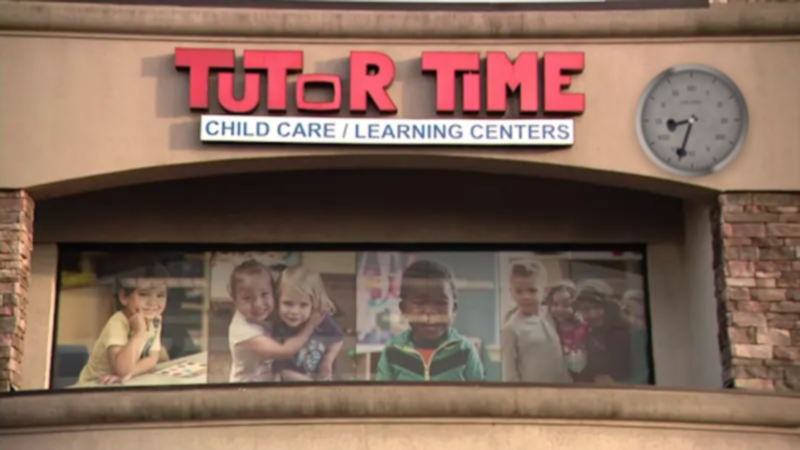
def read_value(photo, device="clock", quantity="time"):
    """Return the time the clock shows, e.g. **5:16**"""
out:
**8:33**
